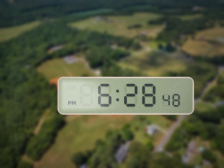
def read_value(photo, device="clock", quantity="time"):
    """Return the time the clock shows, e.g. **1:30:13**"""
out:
**6:28:48**
